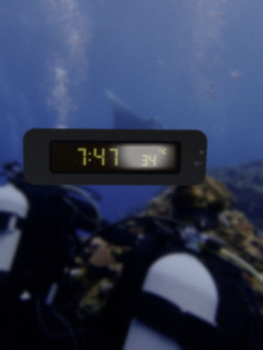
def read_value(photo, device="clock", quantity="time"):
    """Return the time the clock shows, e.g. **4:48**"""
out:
**7:47**
